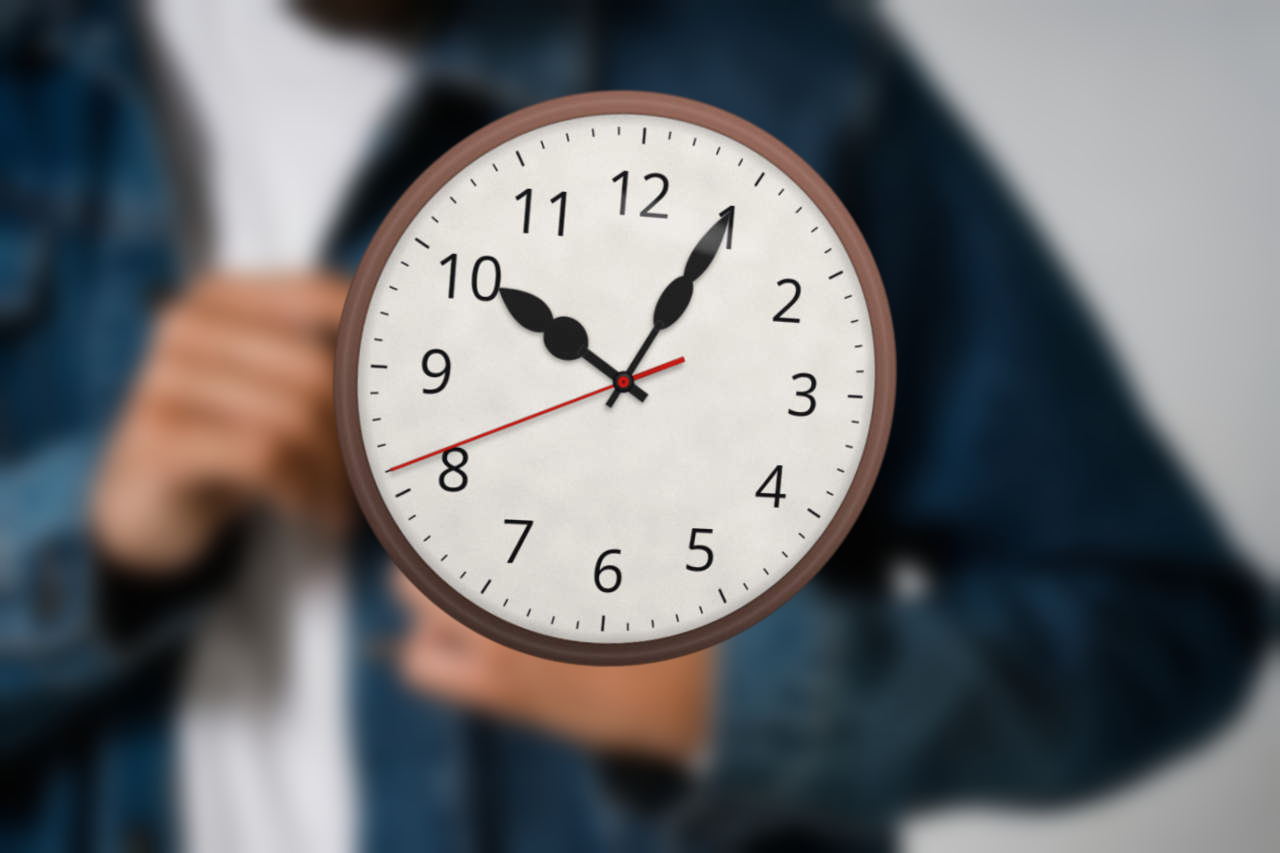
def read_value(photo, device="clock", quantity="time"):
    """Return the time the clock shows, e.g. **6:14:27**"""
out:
**10:04:41**
